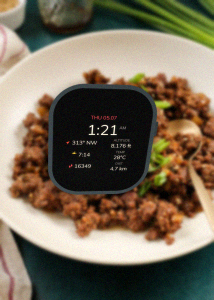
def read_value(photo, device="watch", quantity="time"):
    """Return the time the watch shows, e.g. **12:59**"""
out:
**1:21**
